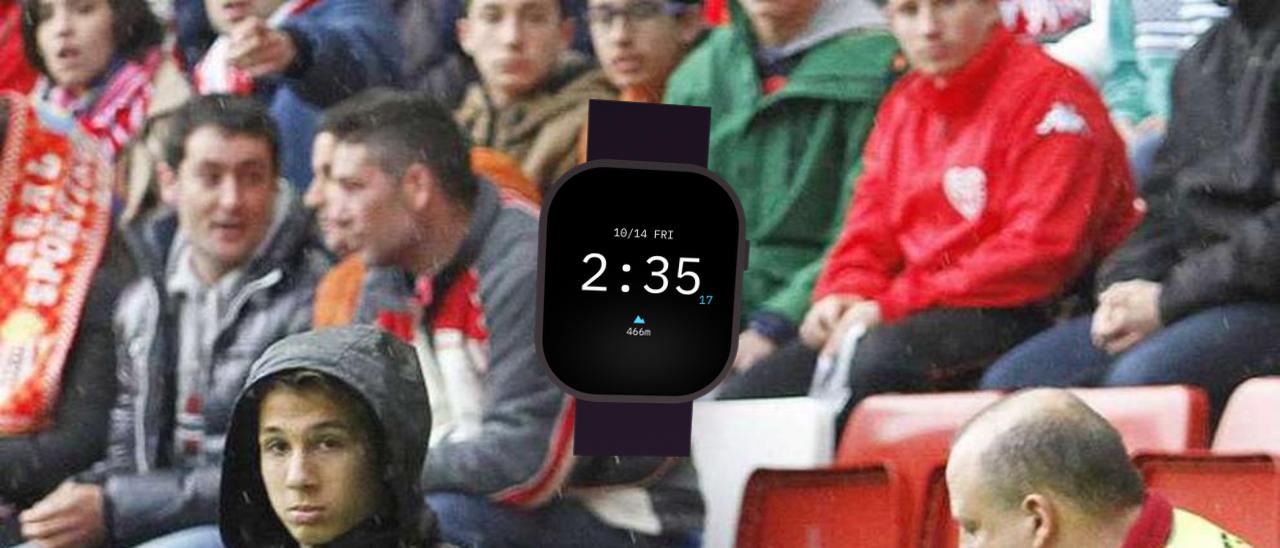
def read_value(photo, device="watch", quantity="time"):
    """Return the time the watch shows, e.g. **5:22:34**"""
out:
**2:35:17**
